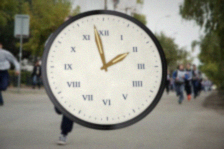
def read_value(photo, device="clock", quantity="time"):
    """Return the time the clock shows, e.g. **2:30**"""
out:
**1:58**
